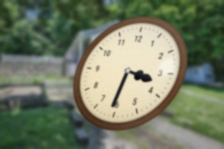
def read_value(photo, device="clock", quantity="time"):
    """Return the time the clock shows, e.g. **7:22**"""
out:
**3:31**
